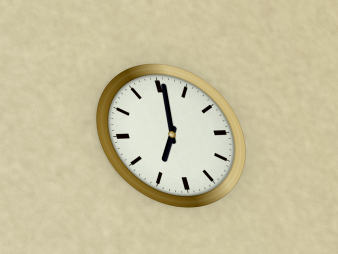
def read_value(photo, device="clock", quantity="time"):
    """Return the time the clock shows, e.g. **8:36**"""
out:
**7:01**
